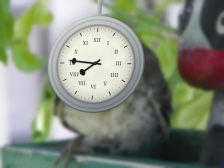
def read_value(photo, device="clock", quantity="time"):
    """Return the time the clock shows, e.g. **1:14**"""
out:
**7:46**
